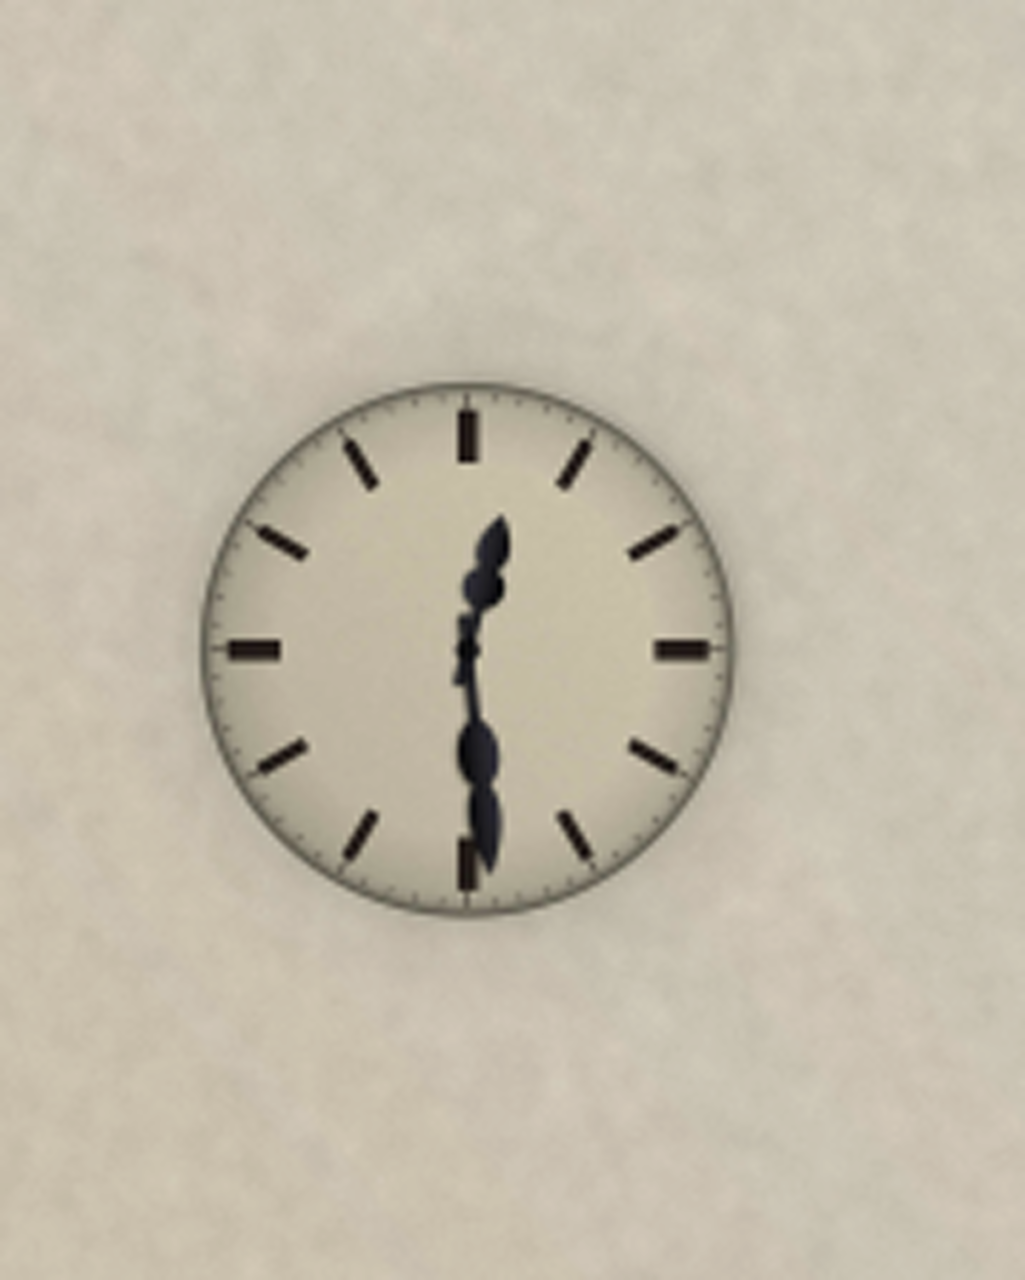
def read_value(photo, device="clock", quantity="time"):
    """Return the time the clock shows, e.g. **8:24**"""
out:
**12:29**
